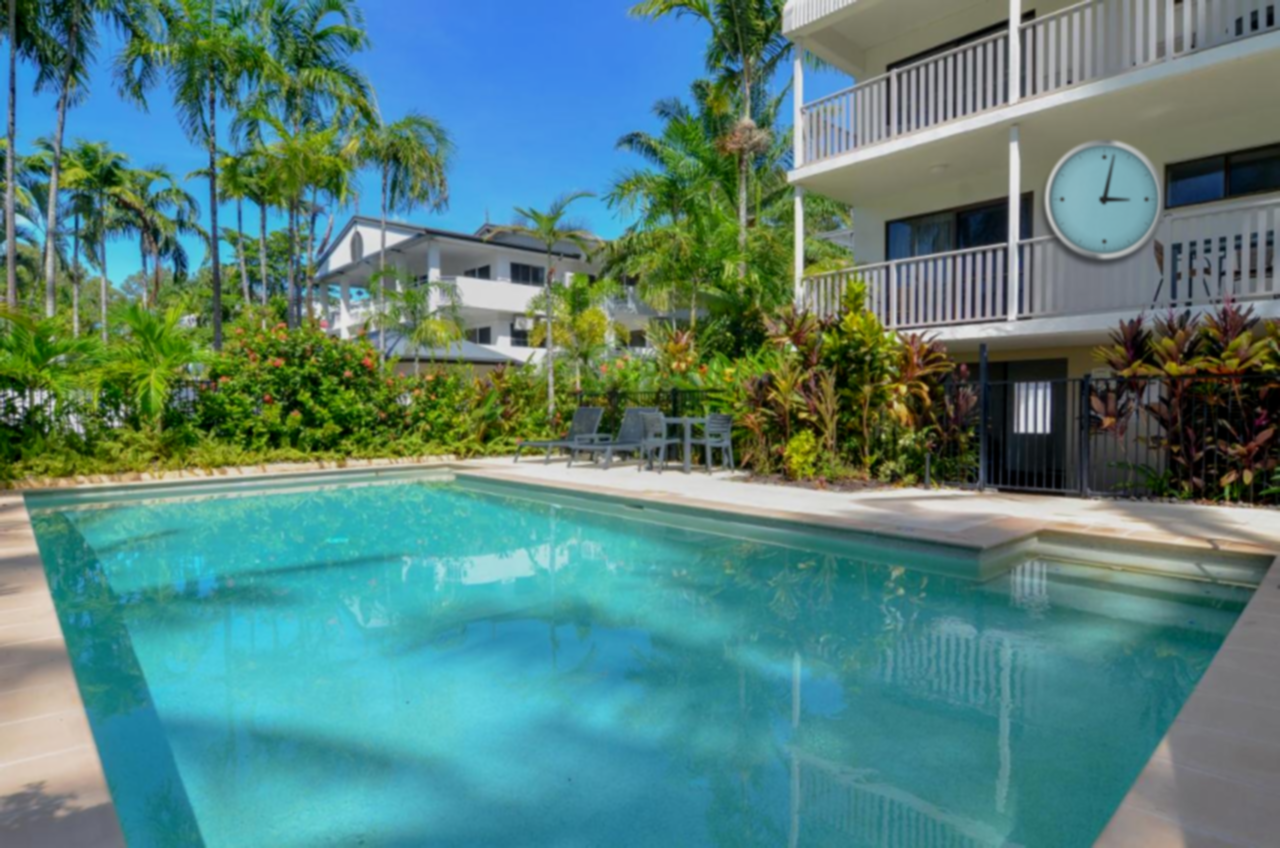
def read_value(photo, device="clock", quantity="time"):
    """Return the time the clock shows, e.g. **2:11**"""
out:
**3:02**
